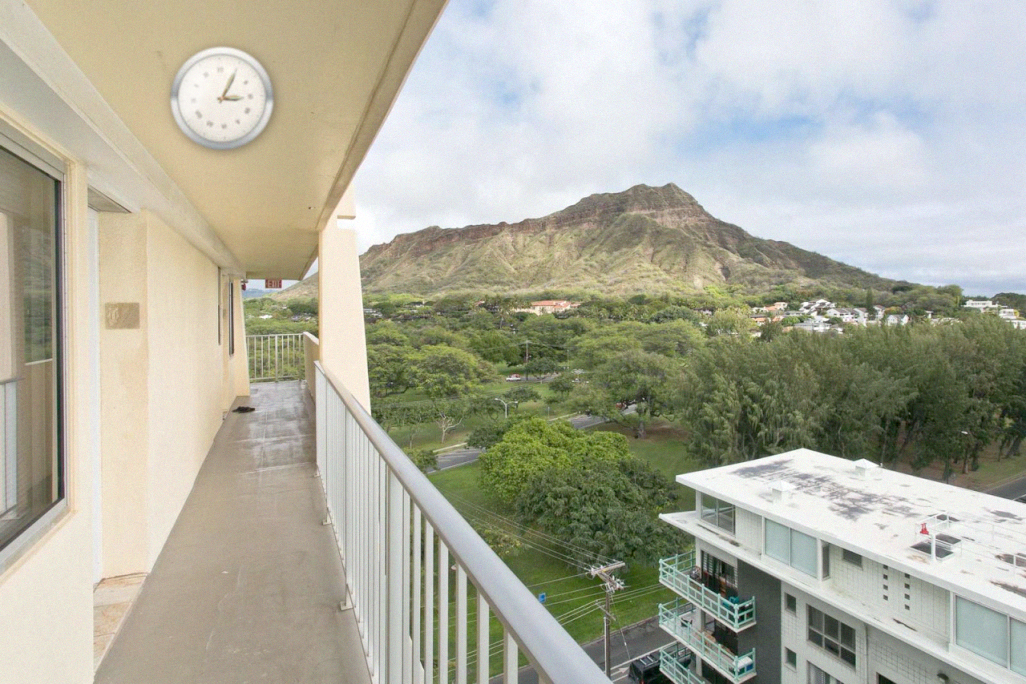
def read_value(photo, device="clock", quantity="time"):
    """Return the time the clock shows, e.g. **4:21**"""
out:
**3:05**
